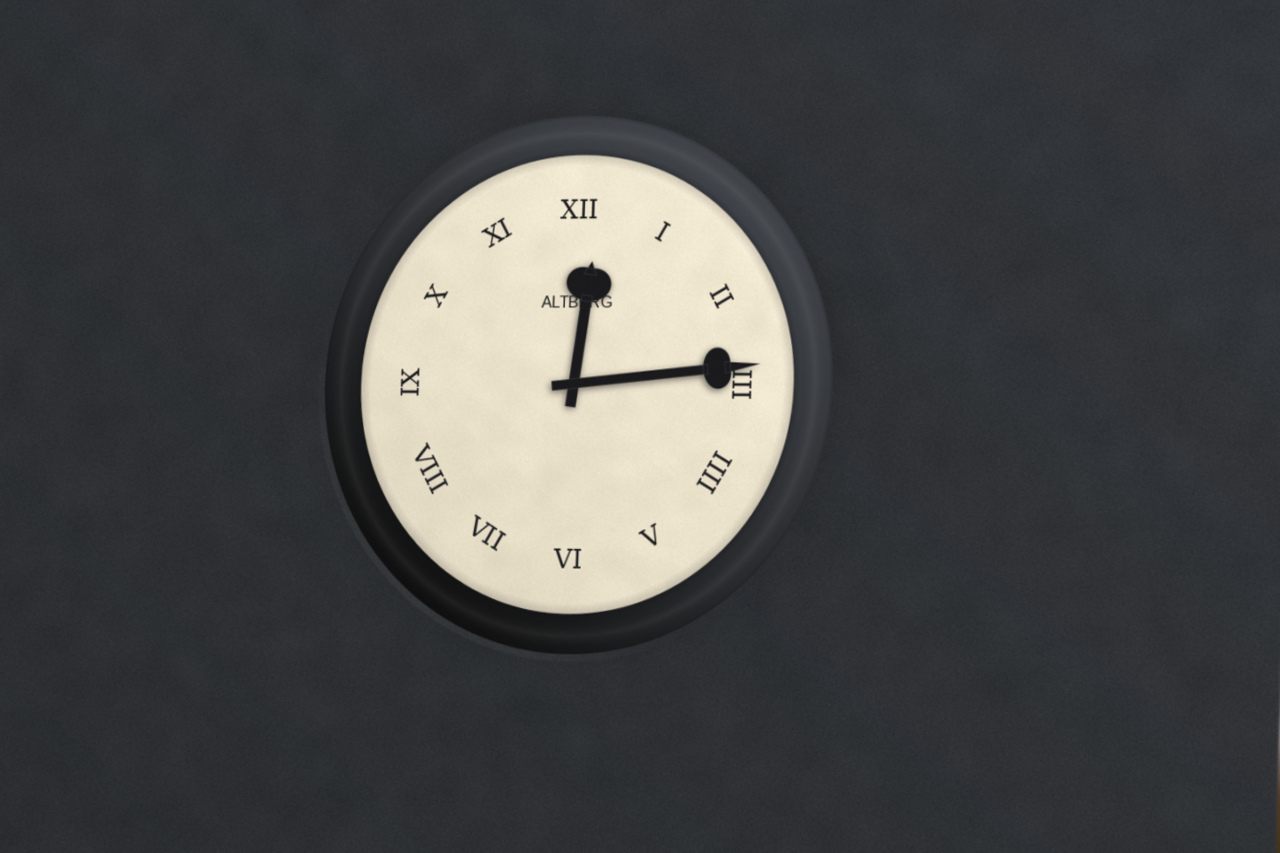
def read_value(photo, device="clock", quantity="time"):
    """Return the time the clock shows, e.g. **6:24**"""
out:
**12:14**
